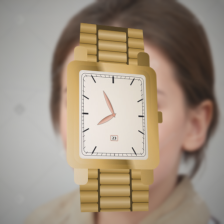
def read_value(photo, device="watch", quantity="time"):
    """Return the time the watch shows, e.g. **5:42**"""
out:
**7:56**
